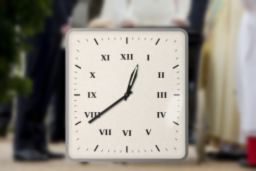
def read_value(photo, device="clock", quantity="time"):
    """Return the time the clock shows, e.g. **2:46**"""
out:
**12:39**
